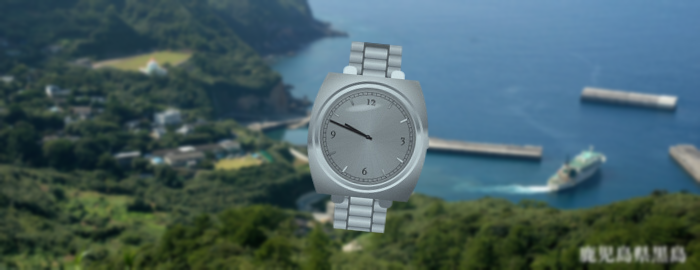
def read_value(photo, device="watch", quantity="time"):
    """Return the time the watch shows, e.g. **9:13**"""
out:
**9:48**
